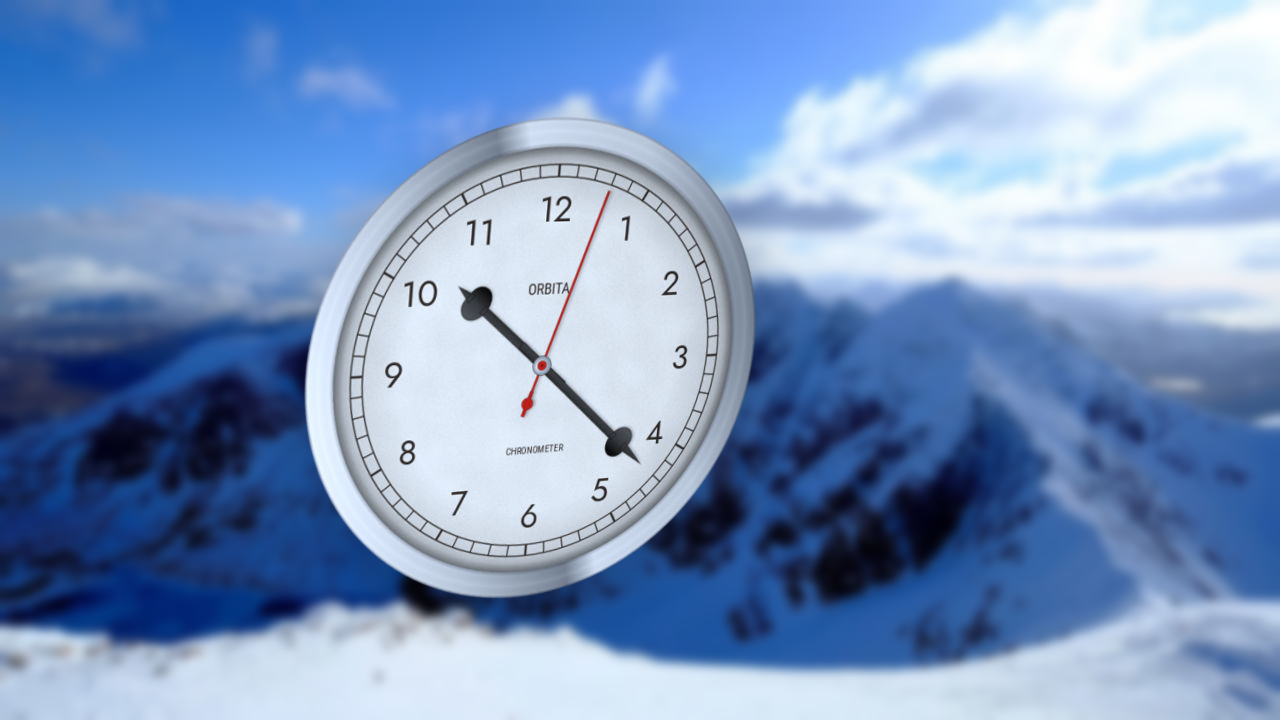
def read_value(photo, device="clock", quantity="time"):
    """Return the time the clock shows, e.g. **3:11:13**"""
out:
**10:22:03**
